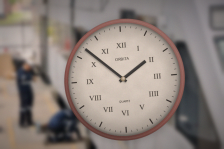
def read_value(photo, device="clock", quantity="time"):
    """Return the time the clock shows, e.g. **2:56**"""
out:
**1:52**
